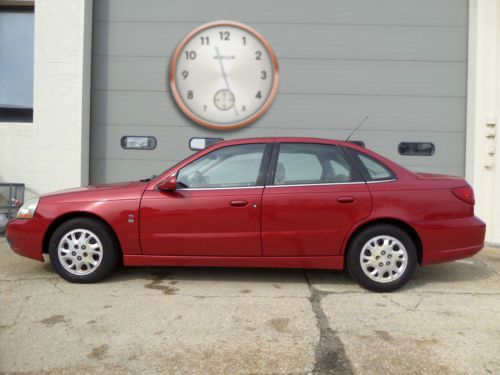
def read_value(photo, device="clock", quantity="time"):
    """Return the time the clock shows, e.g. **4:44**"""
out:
**11:27**
